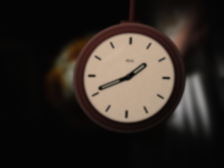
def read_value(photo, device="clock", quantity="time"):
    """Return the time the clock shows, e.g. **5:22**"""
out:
**1:41**
